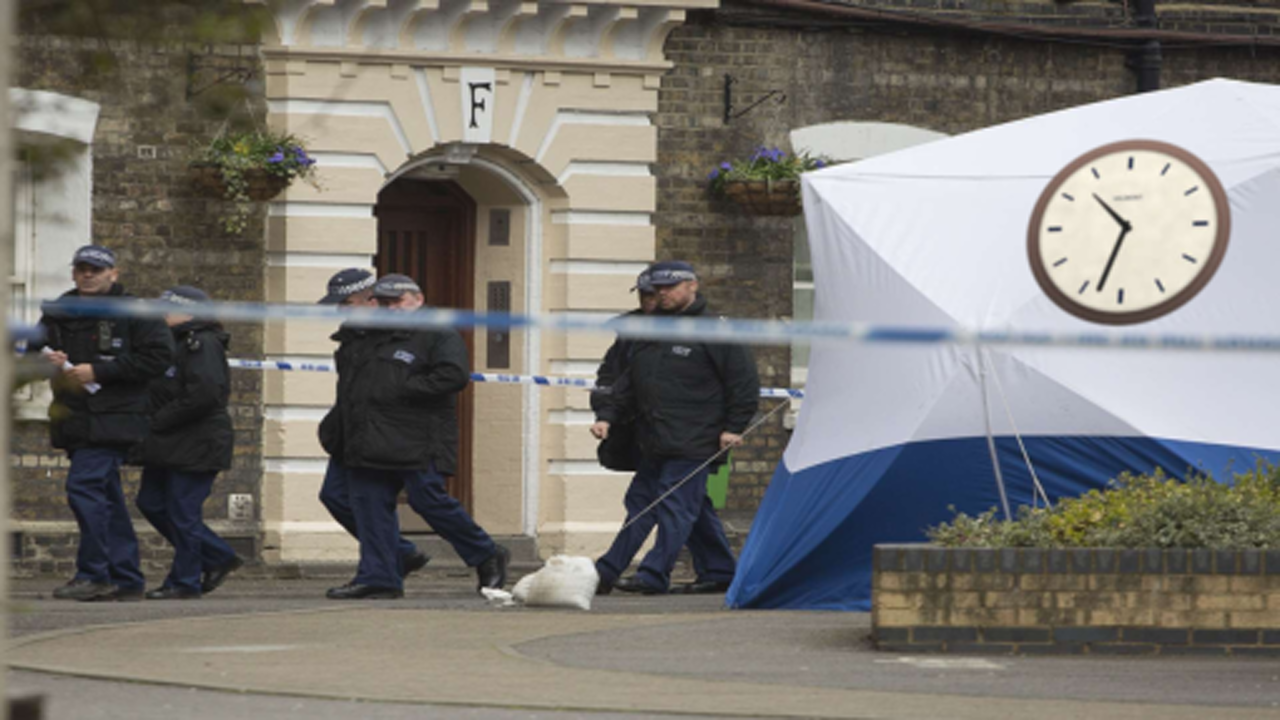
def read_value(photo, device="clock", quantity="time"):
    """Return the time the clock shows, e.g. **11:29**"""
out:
**10:33**
